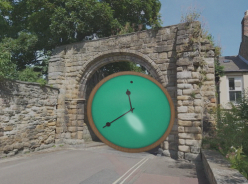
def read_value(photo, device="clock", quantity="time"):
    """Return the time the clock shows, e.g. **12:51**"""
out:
**11:39**
